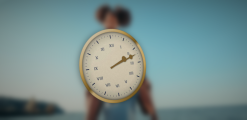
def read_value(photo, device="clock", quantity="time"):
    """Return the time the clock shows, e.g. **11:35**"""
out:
**2:12**
